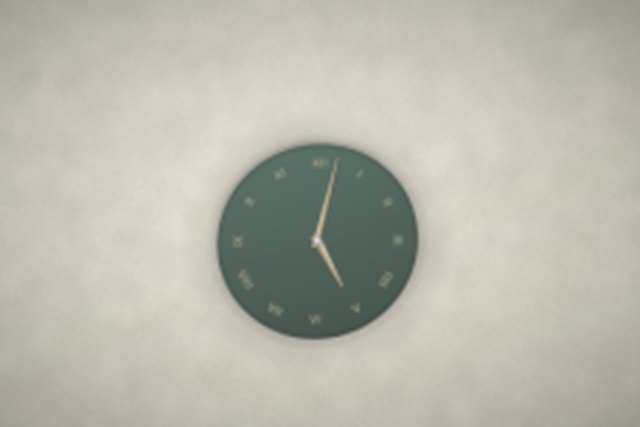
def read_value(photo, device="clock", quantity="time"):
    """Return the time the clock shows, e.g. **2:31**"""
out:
**5:02**
